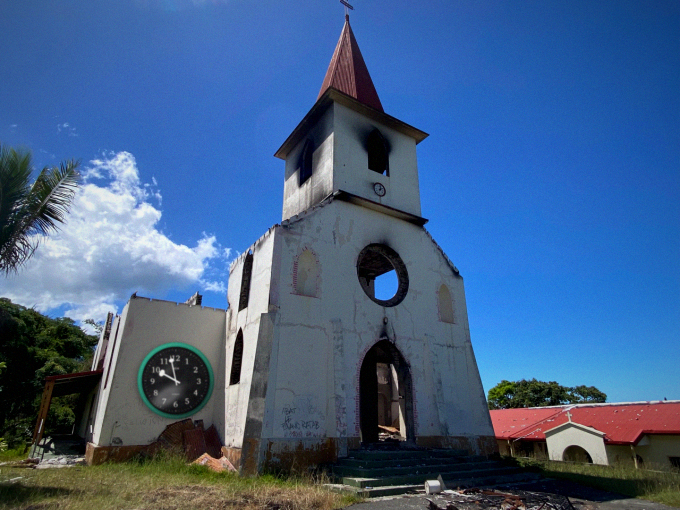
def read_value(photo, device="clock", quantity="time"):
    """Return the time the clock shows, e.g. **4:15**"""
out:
**9:58**
